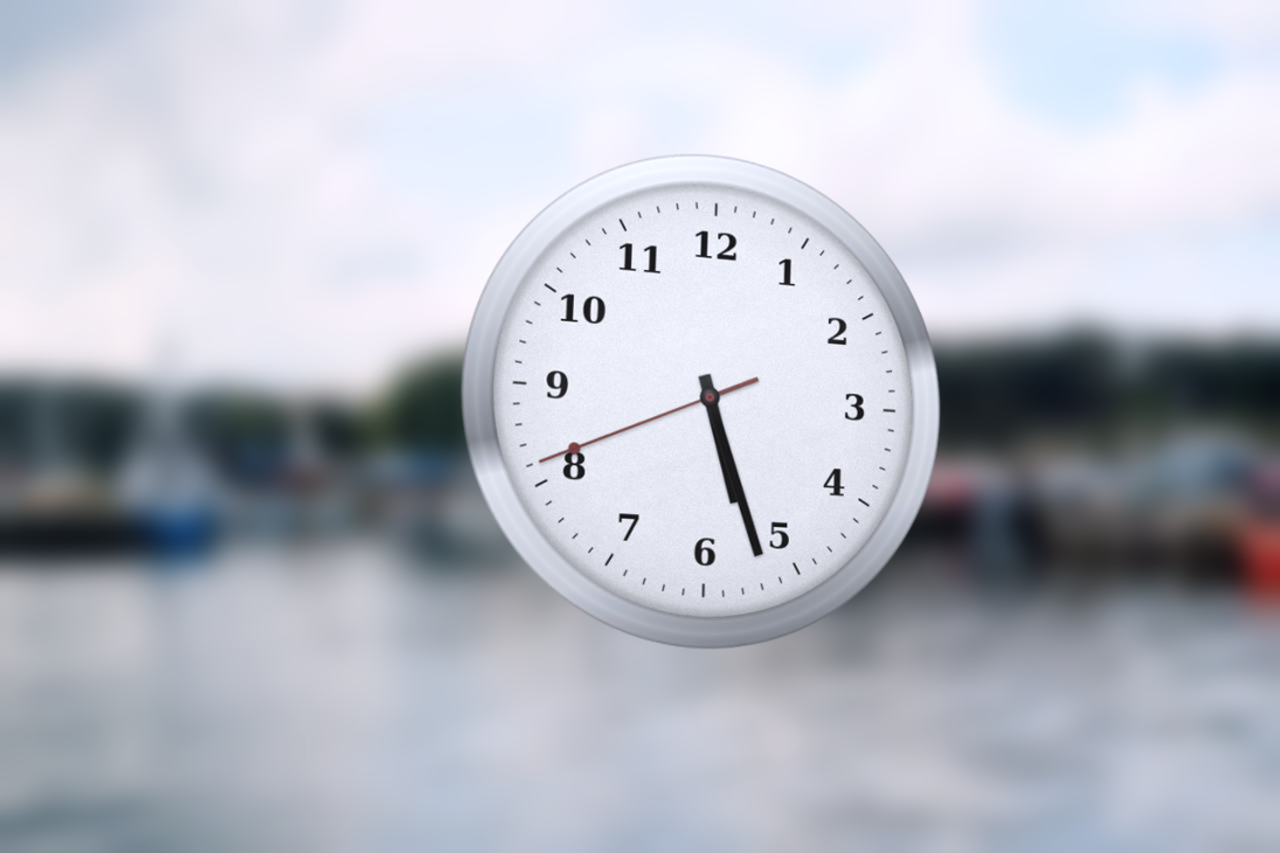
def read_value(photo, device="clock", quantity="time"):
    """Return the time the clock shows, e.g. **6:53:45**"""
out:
**5:26:41**
